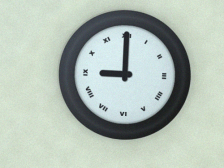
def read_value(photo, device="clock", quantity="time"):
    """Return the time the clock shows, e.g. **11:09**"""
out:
**9:00**
